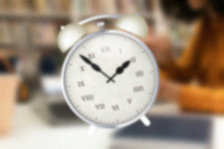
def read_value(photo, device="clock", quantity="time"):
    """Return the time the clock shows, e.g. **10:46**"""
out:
**1:53**
